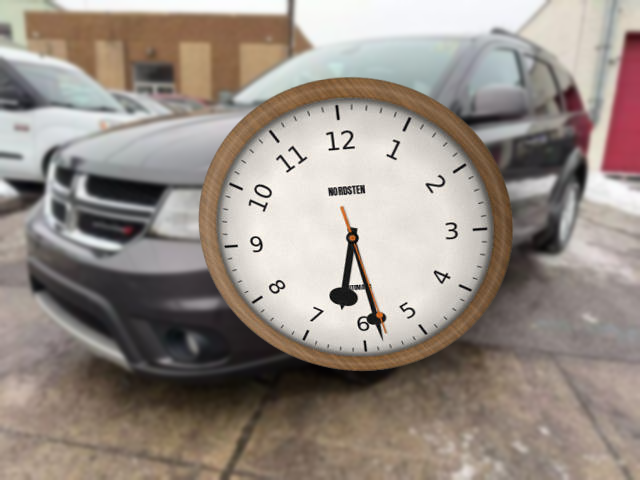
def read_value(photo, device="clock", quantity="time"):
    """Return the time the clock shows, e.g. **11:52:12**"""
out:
**6:28:28**
